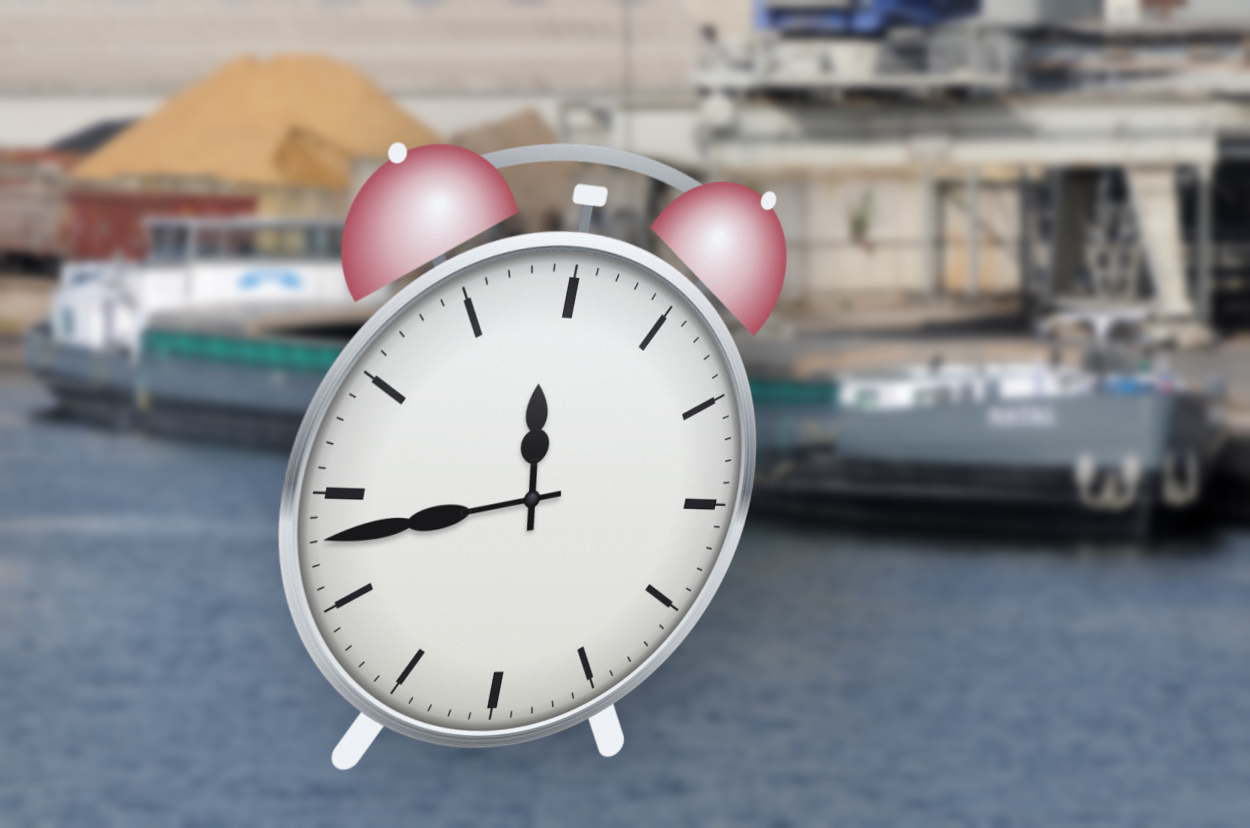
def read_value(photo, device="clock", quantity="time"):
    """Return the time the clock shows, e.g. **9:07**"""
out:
**11:43**
